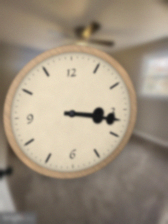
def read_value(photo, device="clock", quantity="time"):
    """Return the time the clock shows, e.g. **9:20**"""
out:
**3:17**
